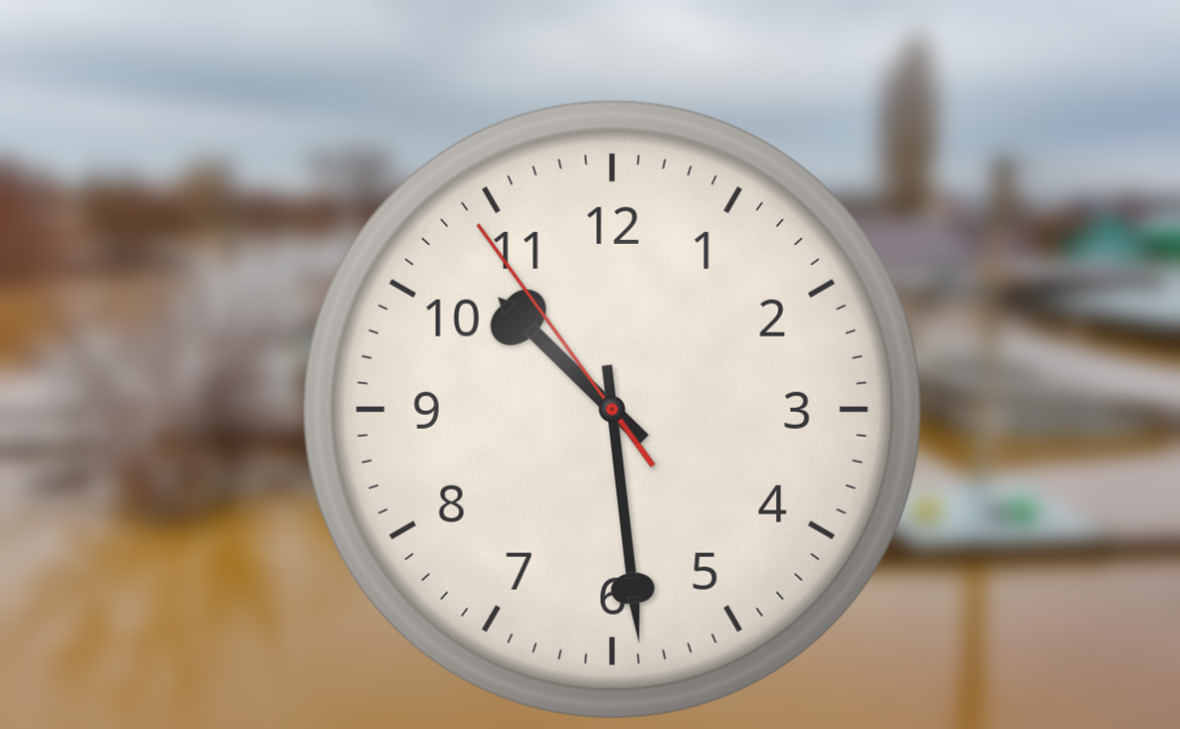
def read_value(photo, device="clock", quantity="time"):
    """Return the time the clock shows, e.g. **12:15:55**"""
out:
**10:28:54**
